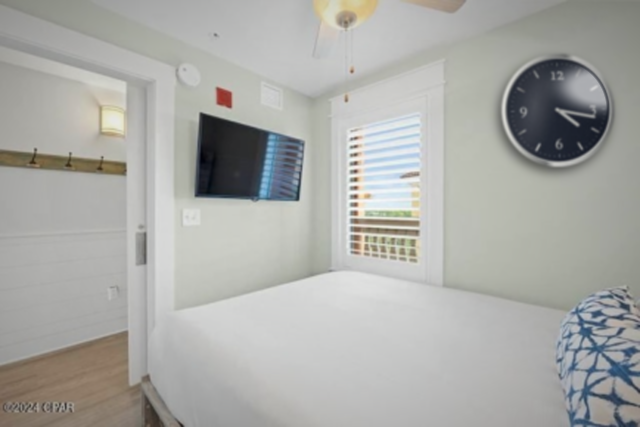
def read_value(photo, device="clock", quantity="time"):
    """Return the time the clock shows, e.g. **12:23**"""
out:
**4:17**
